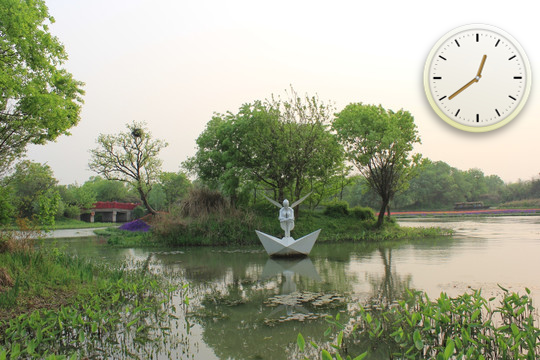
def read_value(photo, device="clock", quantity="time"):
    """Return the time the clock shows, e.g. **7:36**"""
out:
**12:39**
